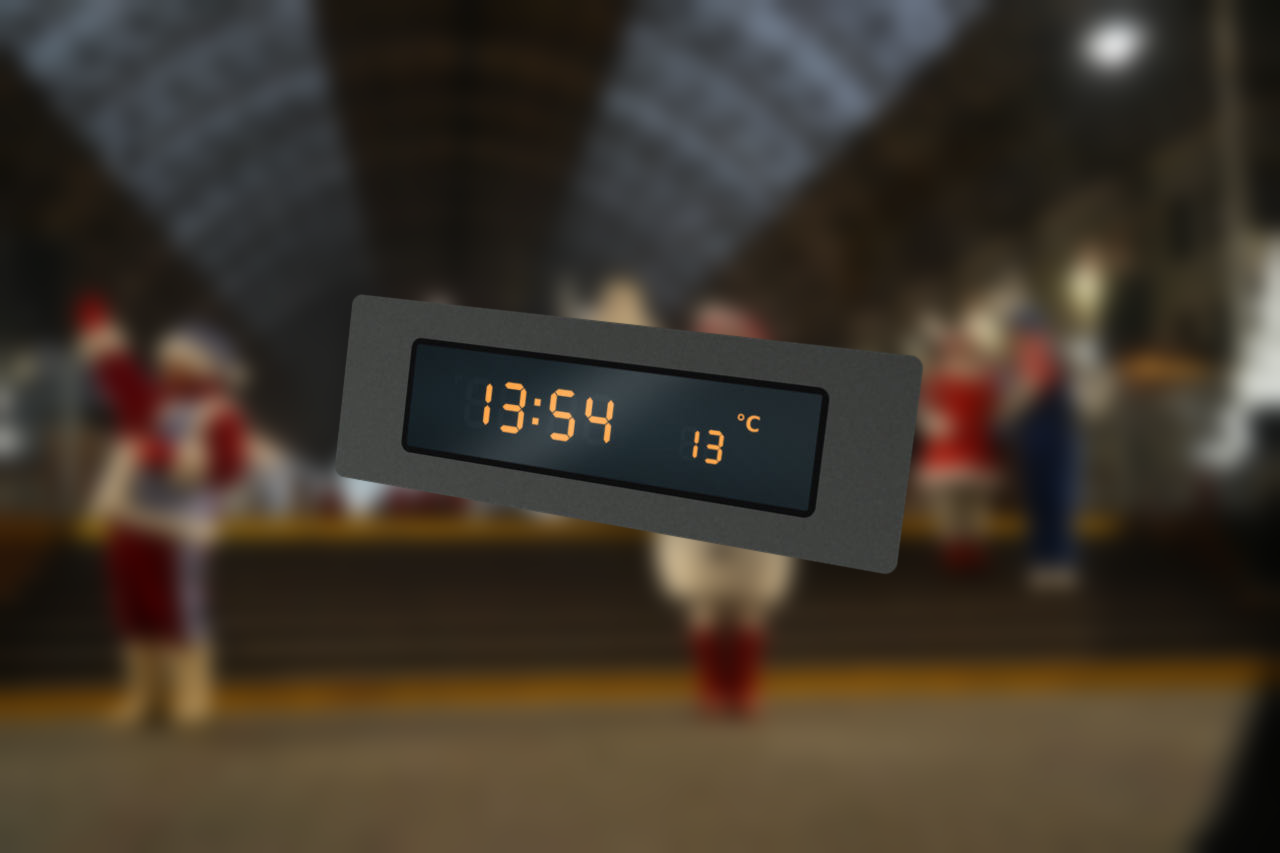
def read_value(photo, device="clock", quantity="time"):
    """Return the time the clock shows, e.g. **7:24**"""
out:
**13:54**
